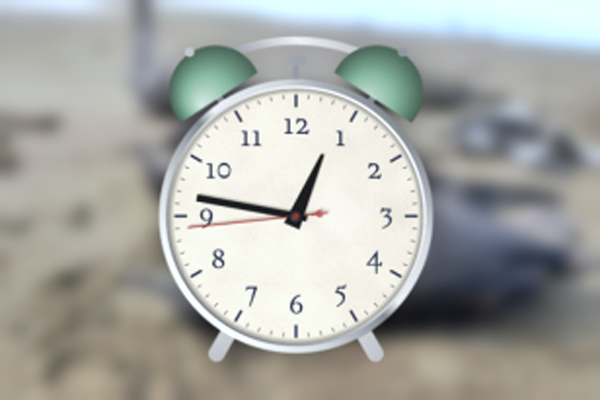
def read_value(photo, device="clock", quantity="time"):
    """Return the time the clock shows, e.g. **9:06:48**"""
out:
**12:46:44**
